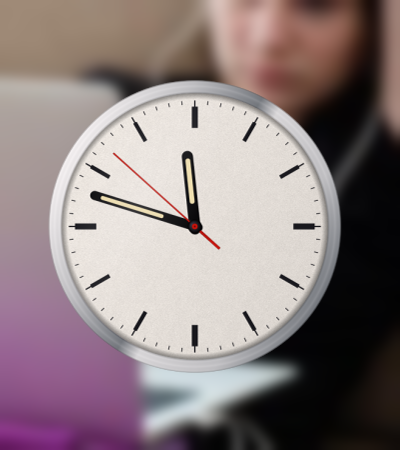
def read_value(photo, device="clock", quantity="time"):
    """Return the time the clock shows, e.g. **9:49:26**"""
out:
**11:47:52**
